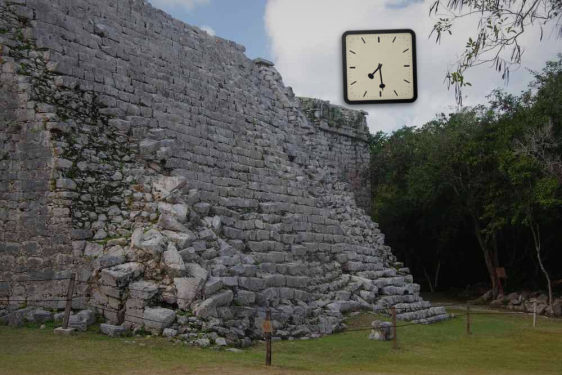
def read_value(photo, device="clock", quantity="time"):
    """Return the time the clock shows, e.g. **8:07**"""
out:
**7:29**
